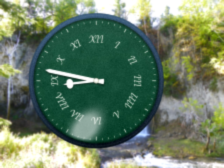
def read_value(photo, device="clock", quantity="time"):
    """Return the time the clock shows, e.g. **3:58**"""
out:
**8:47**
